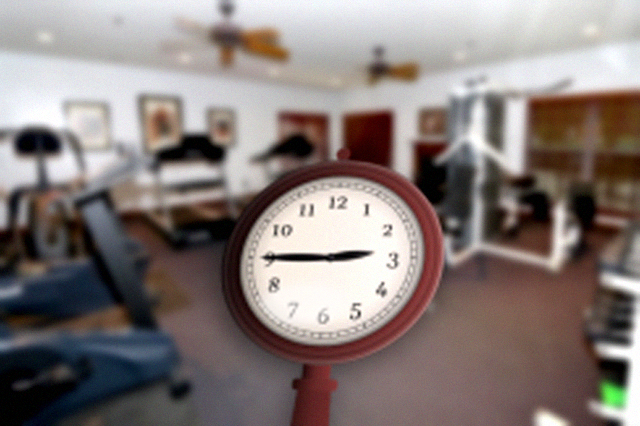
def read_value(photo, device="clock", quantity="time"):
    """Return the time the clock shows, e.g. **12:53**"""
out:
**2:45**
